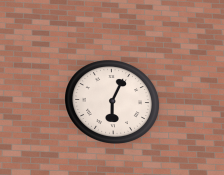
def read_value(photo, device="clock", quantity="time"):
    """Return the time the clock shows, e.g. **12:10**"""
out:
**6:04**
